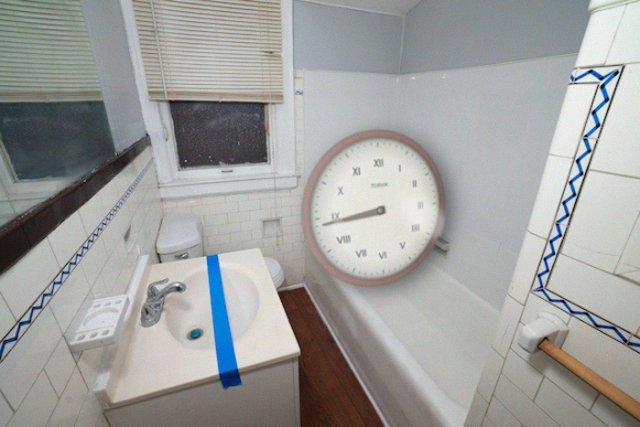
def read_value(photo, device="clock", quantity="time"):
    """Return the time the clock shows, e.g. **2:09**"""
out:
**8:44**
